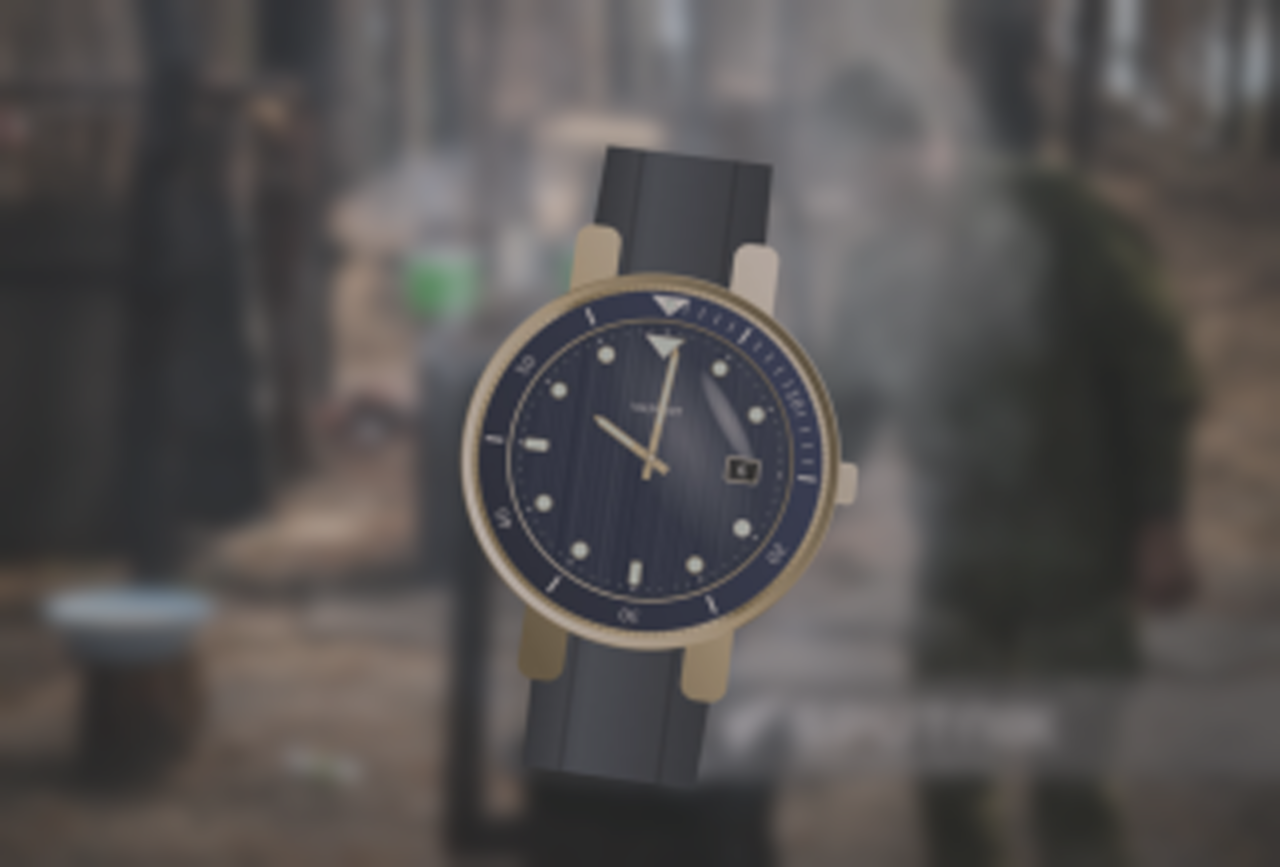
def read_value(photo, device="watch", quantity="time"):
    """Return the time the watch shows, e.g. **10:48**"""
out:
**10:01**
